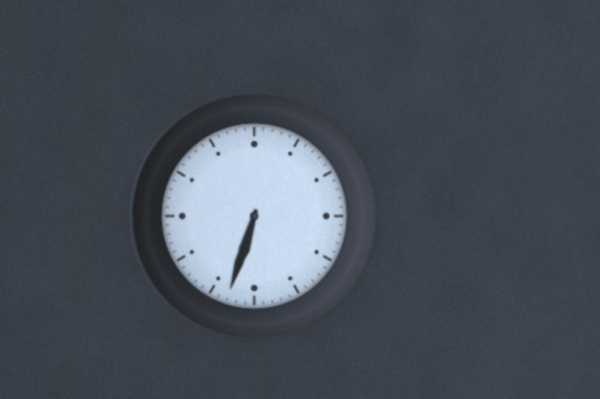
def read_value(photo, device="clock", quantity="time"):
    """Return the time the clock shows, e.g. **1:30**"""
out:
**6:33**
